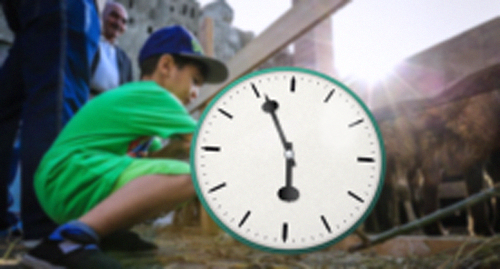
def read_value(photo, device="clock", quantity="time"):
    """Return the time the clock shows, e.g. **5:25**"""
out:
**5:56**
